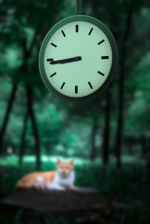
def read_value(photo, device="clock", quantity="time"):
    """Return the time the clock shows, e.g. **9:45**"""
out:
**8:44**
